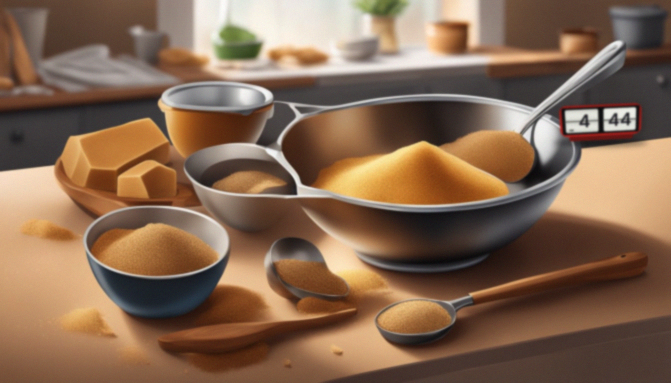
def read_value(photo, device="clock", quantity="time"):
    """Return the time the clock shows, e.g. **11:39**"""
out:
**4:44**
